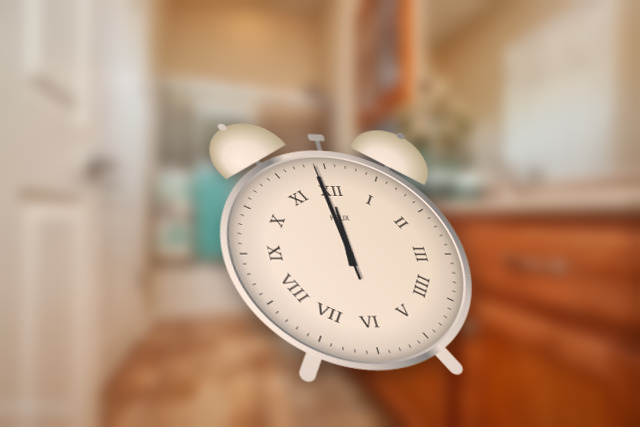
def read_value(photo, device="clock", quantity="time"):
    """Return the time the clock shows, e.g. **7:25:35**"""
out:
**11:58:59**
